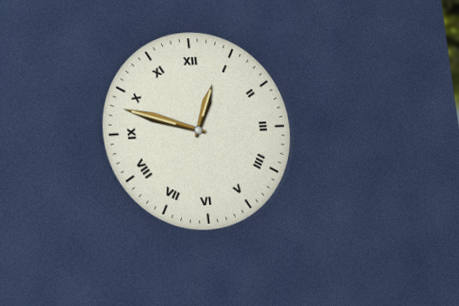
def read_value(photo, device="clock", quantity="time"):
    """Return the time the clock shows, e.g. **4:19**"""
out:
**12:48**
